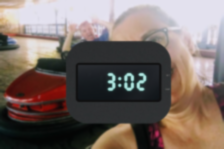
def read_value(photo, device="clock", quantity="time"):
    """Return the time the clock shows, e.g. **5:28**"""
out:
**3:02**
